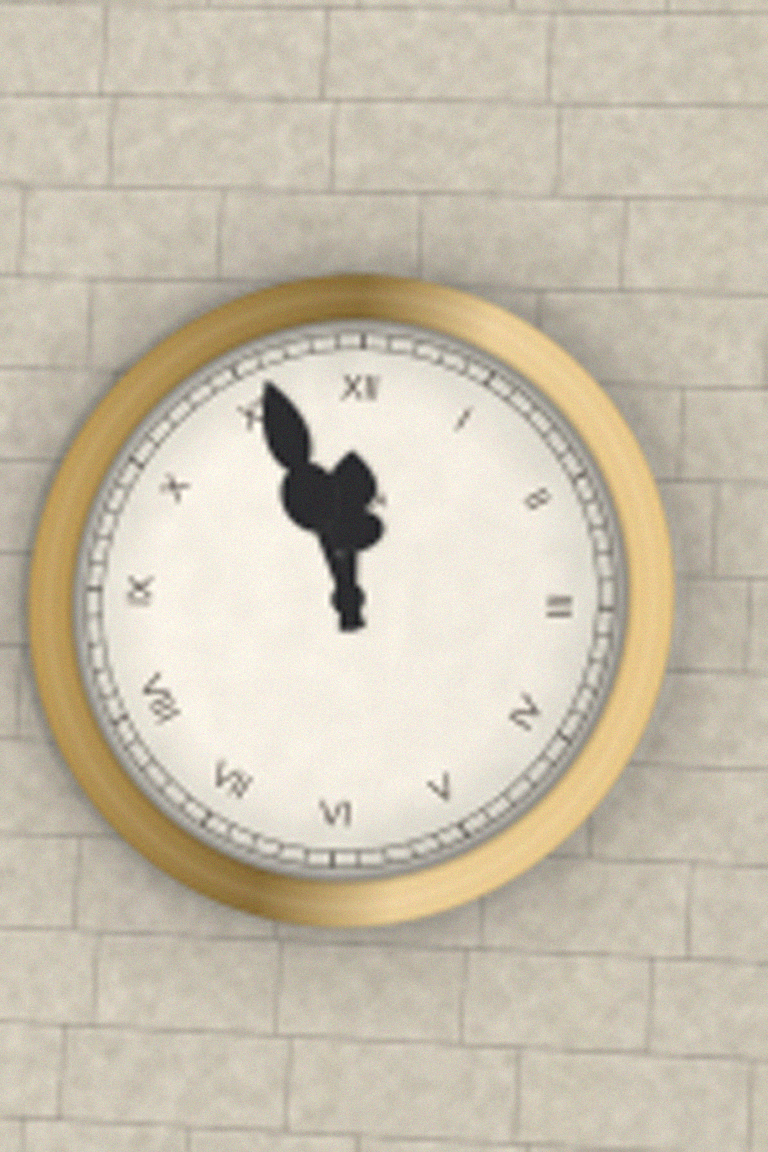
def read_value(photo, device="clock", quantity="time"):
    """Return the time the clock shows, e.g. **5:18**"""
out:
**11:56**
